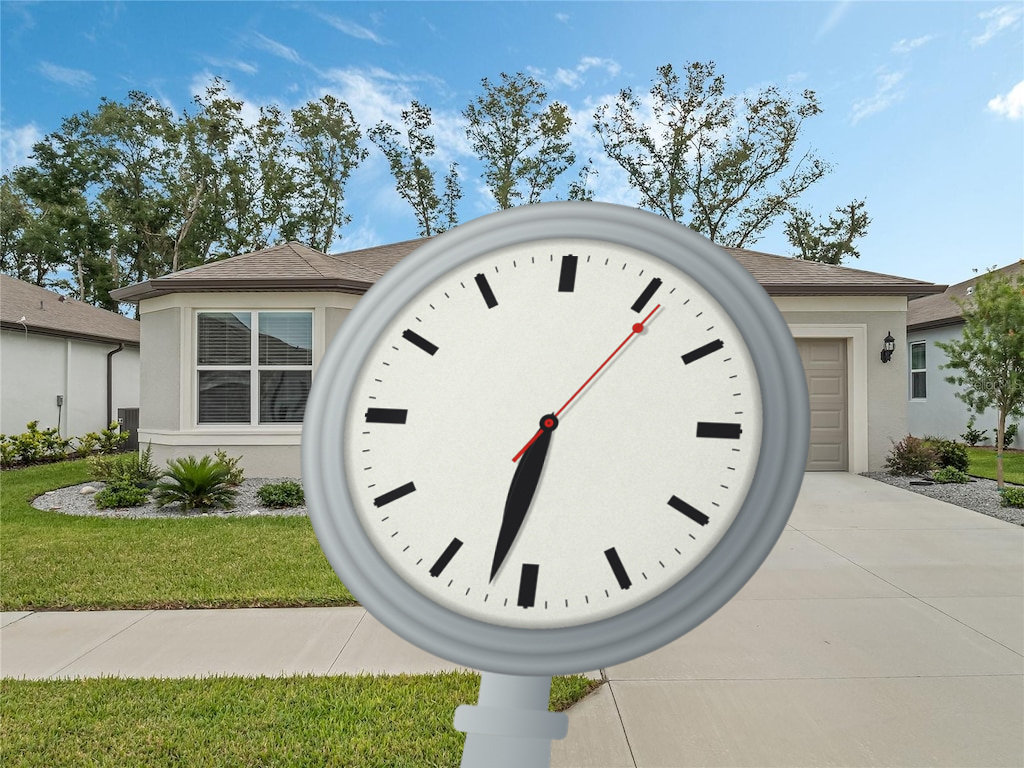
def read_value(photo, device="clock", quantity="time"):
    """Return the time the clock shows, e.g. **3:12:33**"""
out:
**6:32:06**
